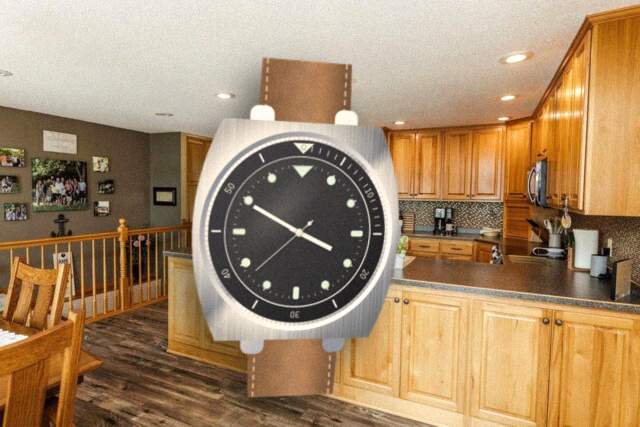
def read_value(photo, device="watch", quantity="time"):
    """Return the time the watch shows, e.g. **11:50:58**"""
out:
**3:49:38**
